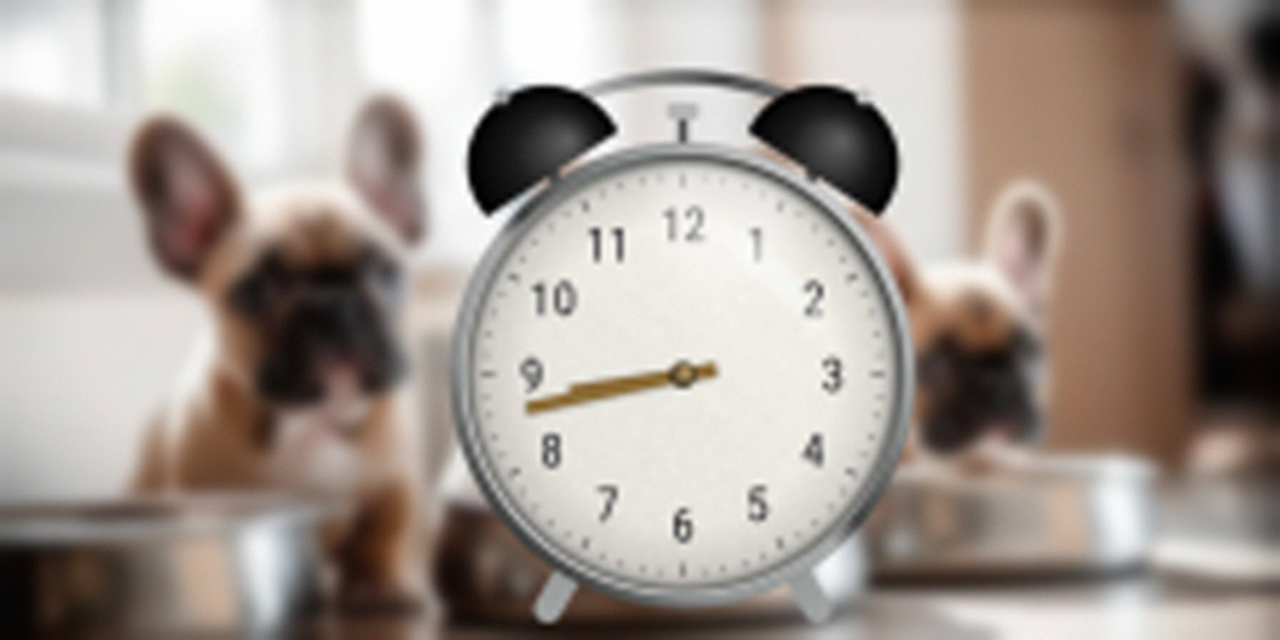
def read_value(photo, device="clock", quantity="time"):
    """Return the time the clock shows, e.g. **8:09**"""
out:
**8:43**
